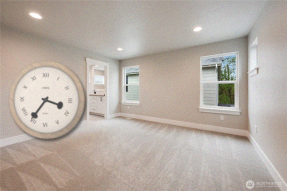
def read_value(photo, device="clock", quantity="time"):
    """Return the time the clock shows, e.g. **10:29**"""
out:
**3:36**
